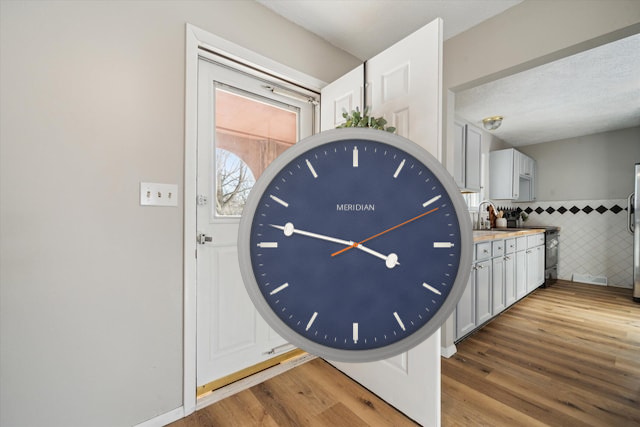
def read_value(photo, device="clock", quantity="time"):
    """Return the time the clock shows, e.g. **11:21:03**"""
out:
**3:47:11**
